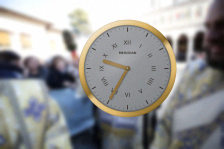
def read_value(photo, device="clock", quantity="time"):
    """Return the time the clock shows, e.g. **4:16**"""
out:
**9:35**
